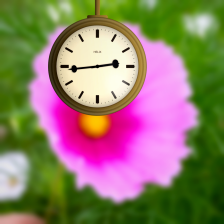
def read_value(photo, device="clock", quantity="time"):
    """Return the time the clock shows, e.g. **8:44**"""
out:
**2:44**
